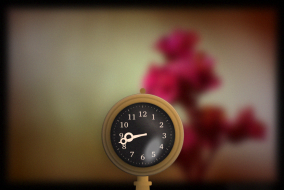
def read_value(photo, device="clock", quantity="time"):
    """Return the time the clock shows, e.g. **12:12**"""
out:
**8:42**
